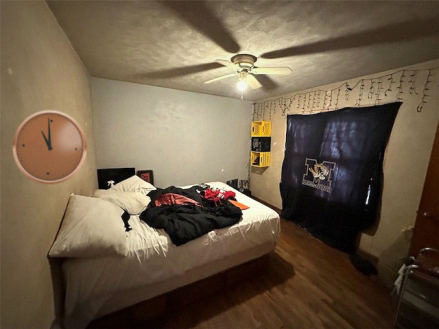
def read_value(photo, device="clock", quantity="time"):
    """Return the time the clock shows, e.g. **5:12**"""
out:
**10:59**
